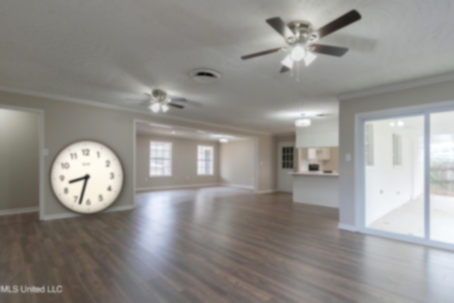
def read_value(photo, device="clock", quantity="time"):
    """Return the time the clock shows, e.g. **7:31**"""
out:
**8:33**
